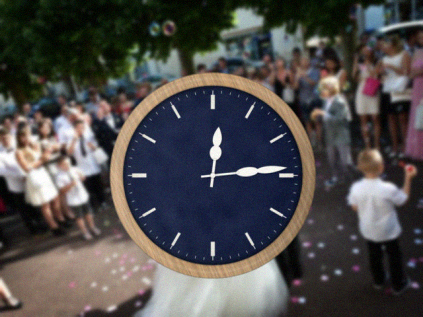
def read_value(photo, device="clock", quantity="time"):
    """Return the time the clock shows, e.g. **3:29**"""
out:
**12:14**
